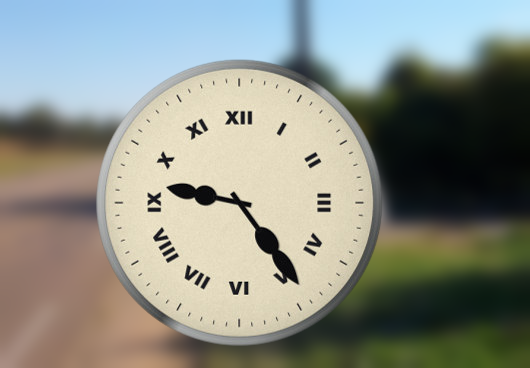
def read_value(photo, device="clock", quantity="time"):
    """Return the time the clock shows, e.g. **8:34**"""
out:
**9:24**
